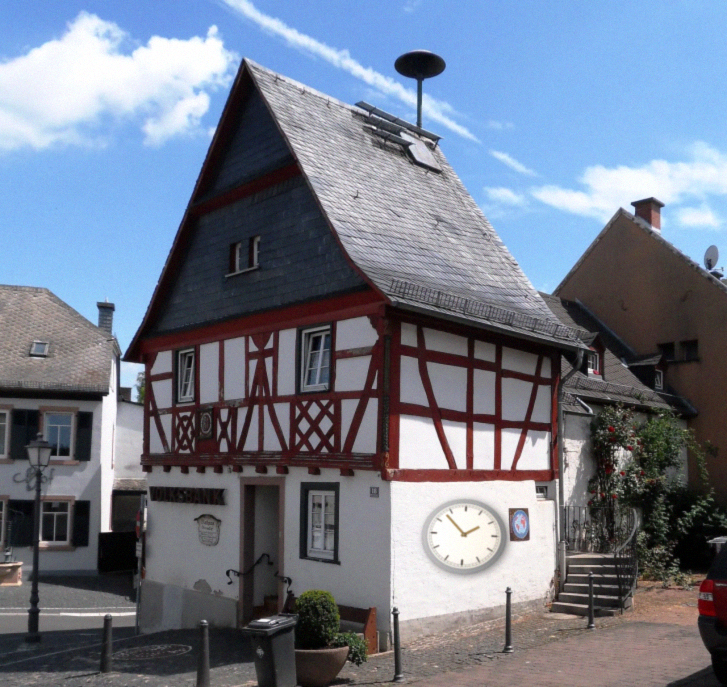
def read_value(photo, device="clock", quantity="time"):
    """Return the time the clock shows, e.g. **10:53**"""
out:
**1:53**
